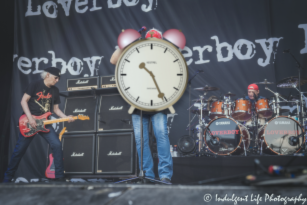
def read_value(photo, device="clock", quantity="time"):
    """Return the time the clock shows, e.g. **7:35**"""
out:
**10:26**
